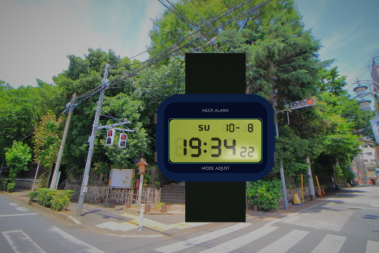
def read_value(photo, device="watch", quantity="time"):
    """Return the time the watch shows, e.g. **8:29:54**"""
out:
**19:34:22**
